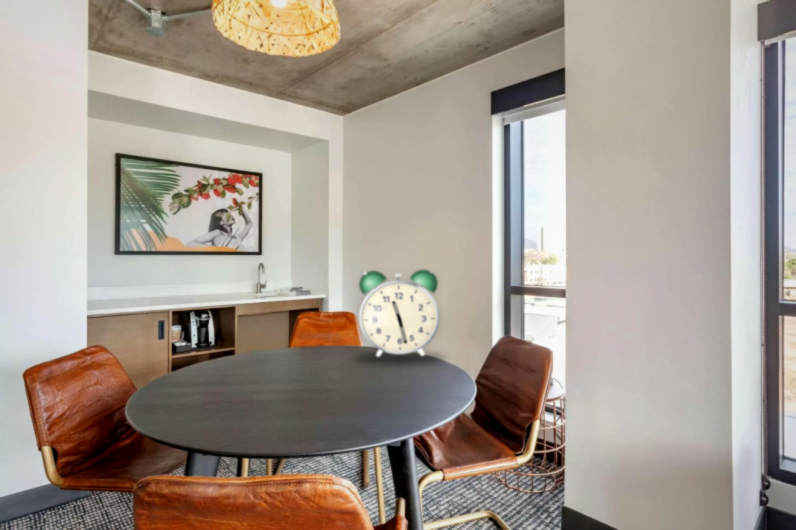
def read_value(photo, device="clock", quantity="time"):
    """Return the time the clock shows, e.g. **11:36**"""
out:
**11:28**
